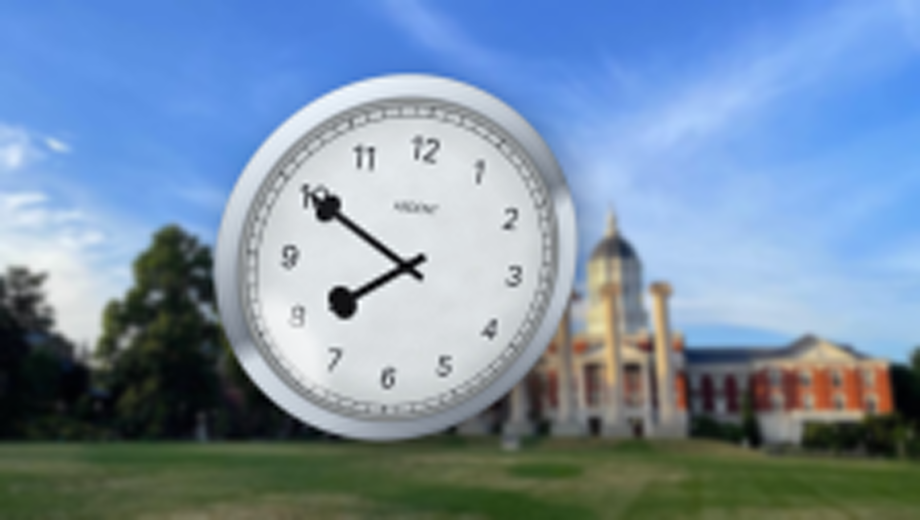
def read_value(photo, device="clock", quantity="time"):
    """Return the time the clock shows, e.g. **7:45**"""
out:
**7:50**
